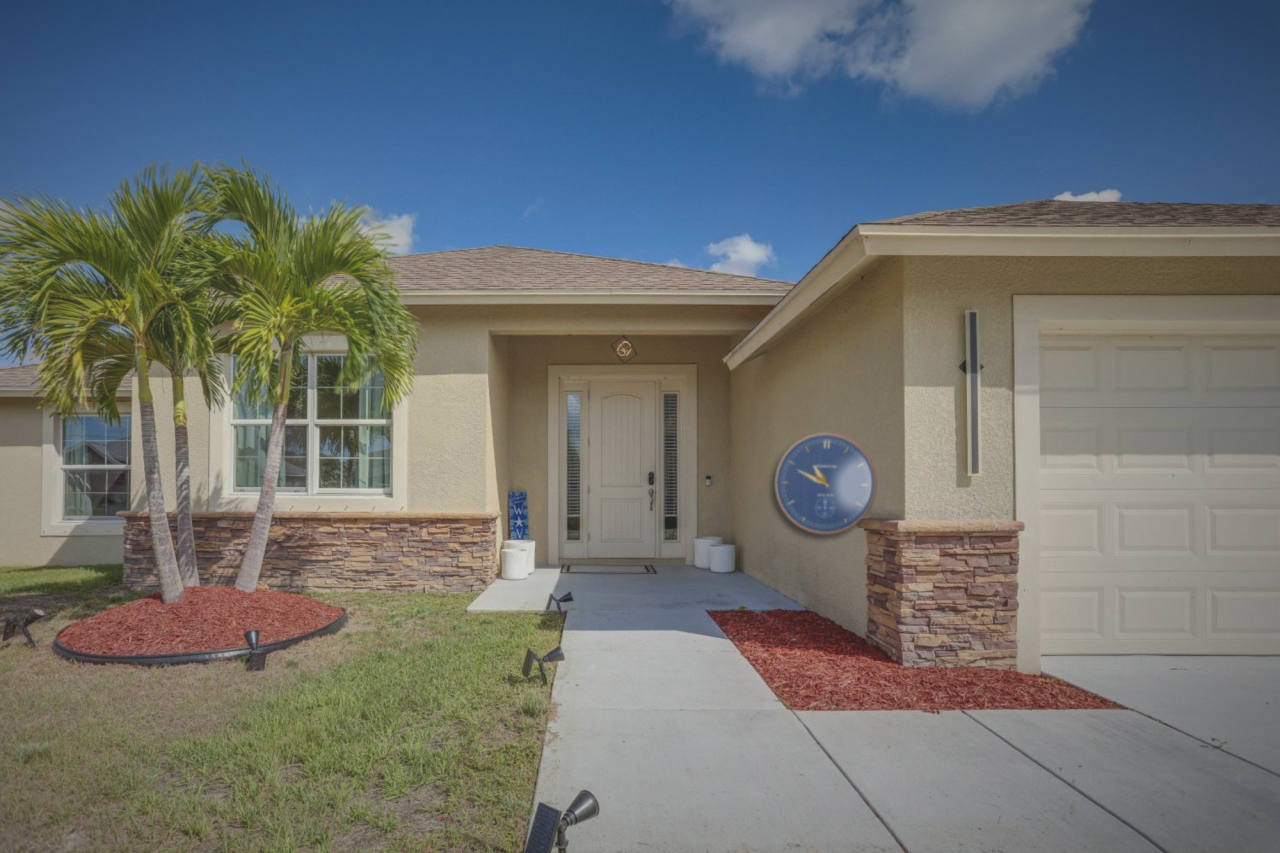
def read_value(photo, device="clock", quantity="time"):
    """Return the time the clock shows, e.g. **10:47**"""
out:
**10:49**
